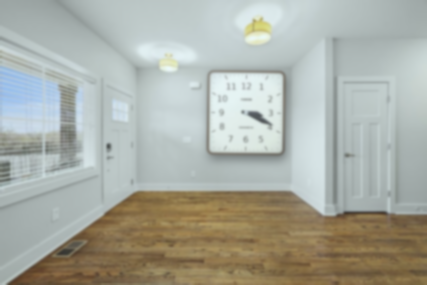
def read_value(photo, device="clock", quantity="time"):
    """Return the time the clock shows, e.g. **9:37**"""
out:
**3:19**
